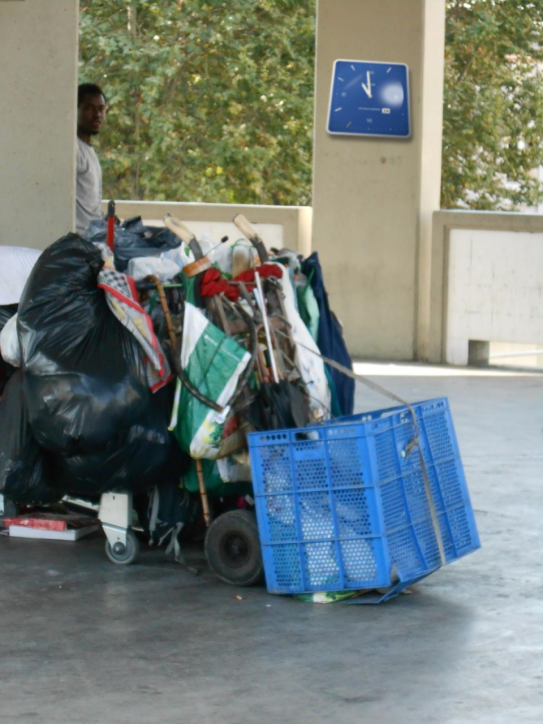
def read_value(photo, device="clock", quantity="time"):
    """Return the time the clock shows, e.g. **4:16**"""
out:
**10:59**
